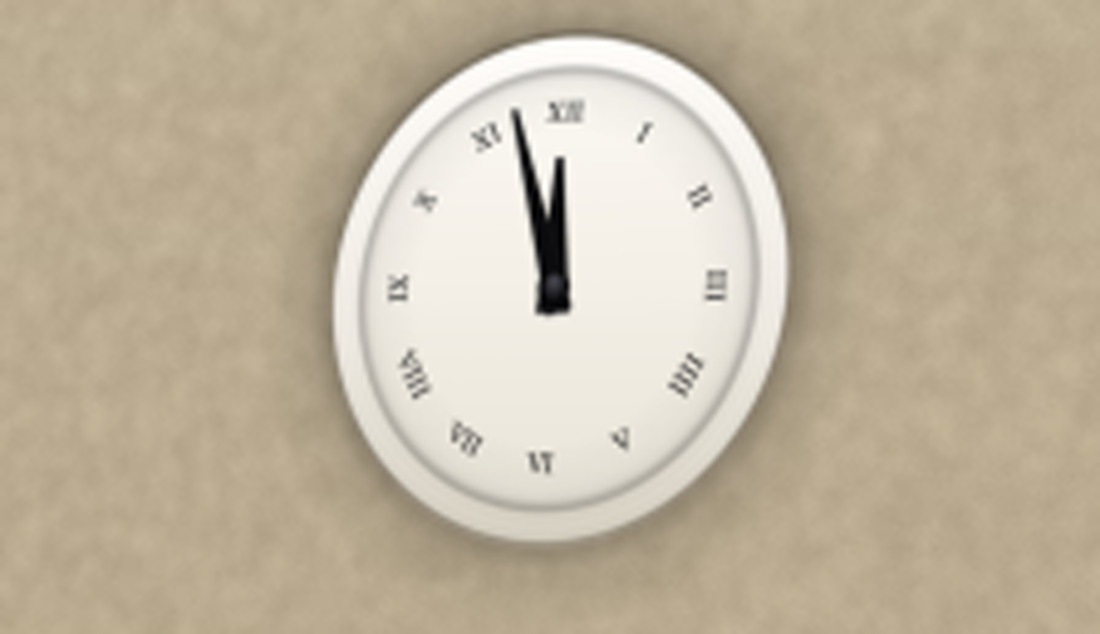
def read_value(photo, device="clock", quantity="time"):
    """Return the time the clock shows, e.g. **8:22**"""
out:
**11:57**
